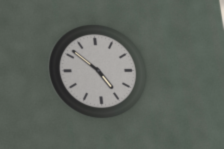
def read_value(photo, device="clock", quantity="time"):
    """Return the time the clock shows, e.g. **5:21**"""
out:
**4:52**
